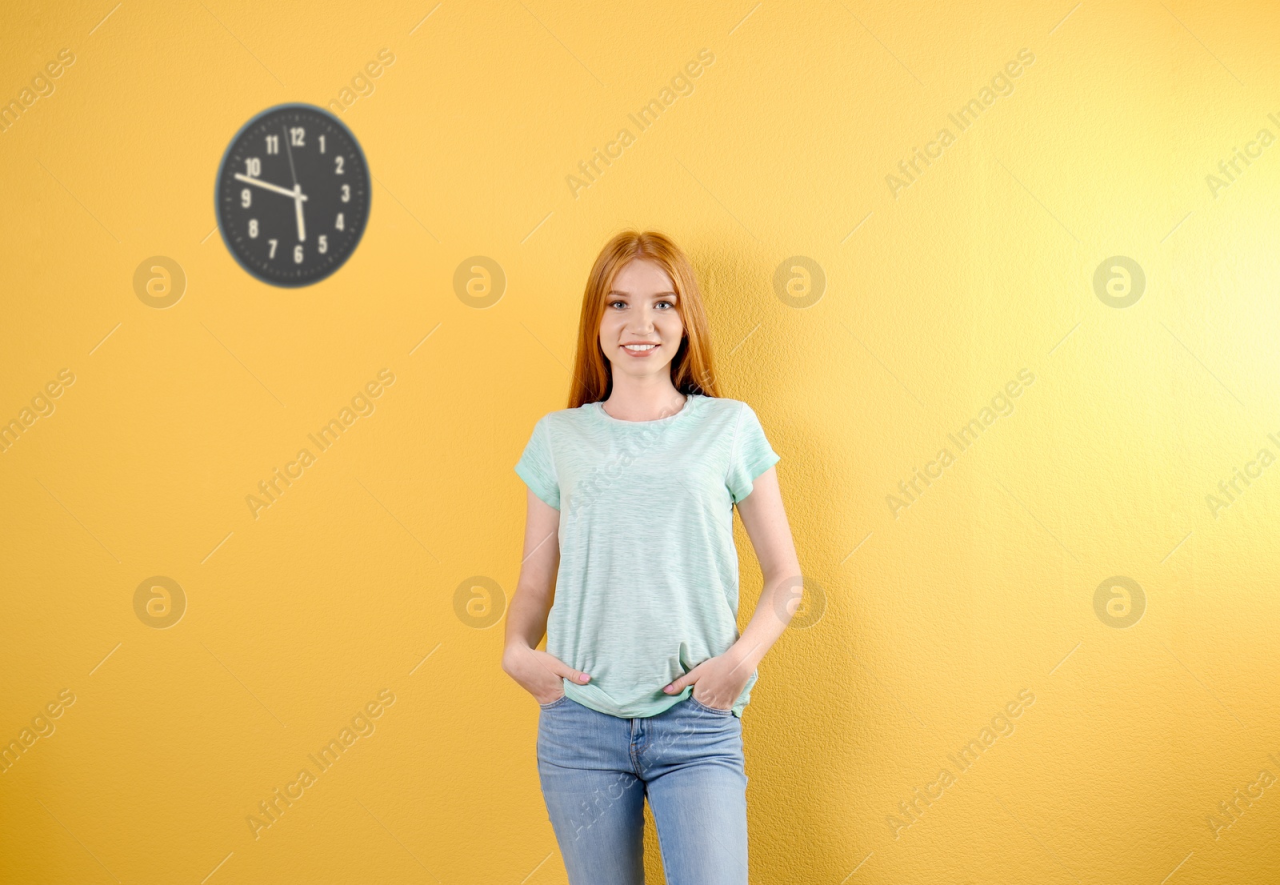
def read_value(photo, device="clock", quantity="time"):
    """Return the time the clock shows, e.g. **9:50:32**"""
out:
**5:47:58**
